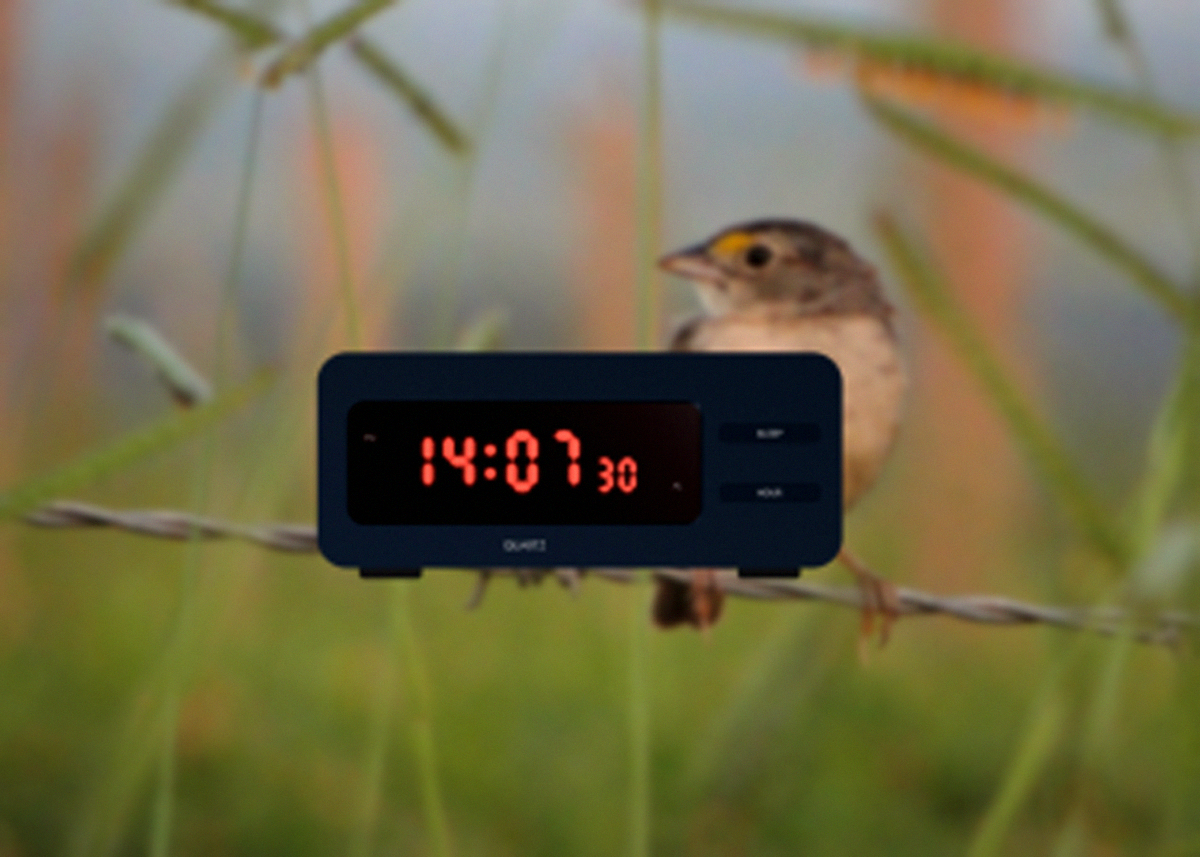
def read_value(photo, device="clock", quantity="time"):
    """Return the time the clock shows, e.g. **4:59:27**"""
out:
**14:07:30**
